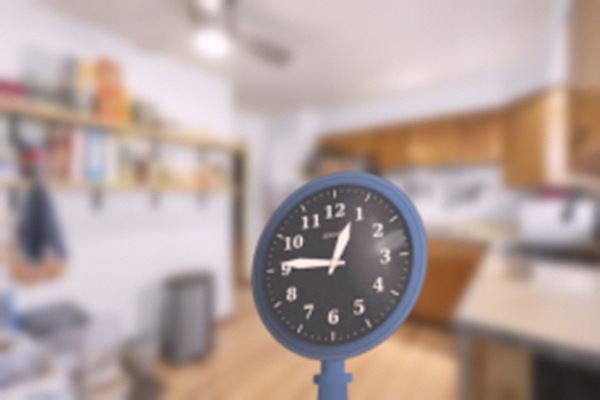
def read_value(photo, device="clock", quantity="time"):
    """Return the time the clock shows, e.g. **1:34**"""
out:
**12:46**
